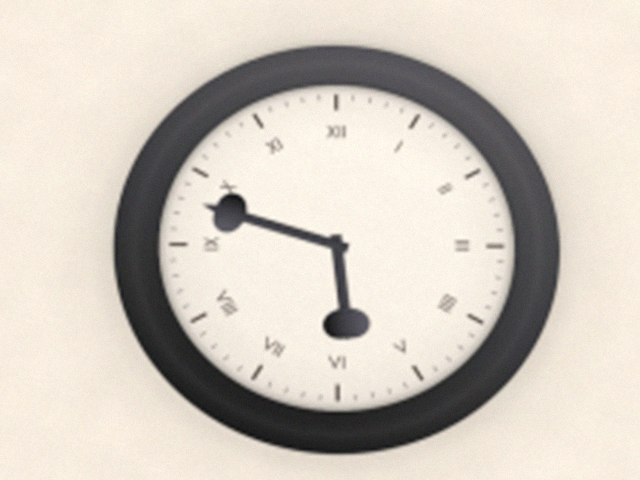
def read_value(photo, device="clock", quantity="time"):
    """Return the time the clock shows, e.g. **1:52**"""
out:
**5:48**
